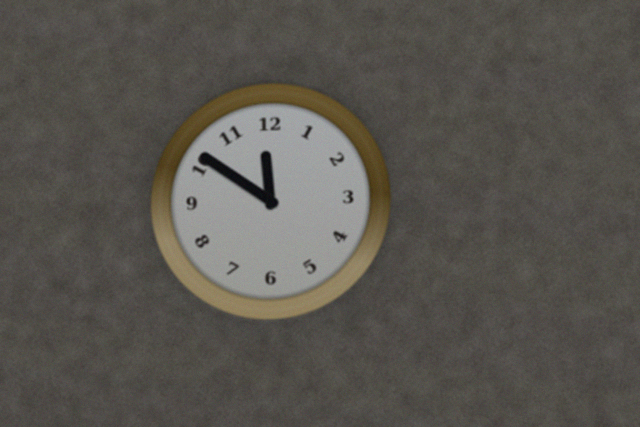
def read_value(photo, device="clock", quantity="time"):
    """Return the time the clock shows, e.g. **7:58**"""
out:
**11:51**
